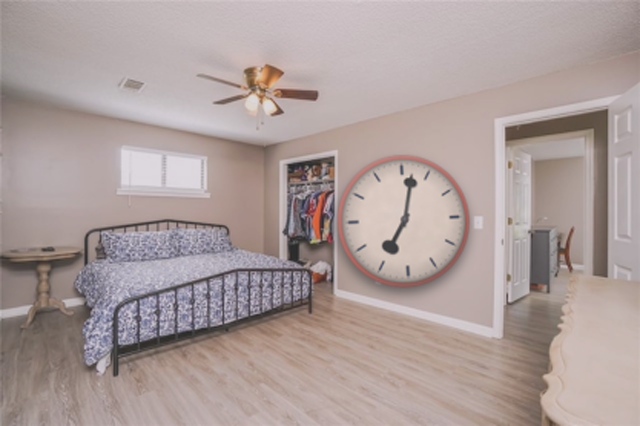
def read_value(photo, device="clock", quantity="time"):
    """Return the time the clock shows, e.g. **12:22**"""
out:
**7:02**
